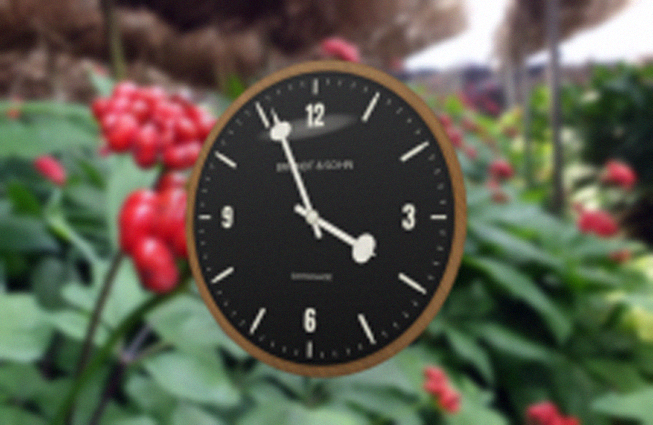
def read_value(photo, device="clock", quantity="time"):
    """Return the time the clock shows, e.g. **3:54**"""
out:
**3:56**
